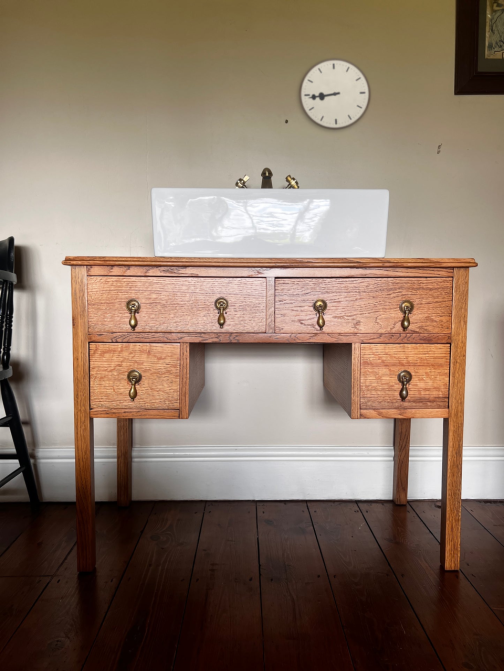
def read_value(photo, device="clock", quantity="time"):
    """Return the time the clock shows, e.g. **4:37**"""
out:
**8:44**
